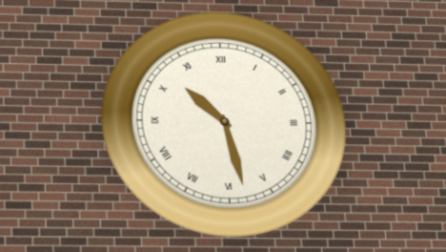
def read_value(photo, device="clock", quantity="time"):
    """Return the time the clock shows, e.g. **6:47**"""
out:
**10:28**
